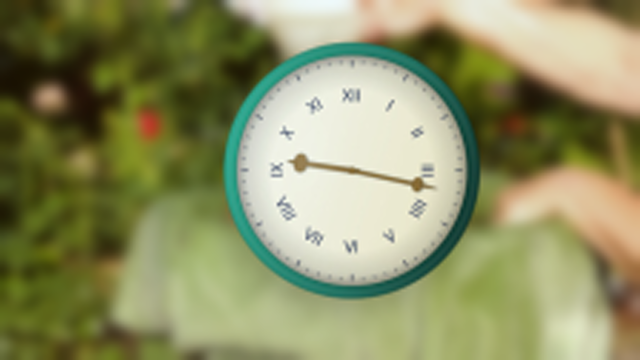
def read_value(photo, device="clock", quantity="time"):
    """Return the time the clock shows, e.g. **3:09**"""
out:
**9:17**
